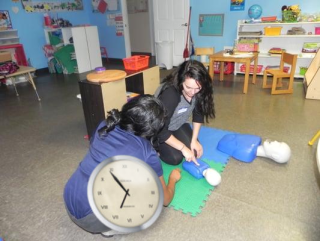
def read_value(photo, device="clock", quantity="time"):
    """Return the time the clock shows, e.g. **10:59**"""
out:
**6:54**
